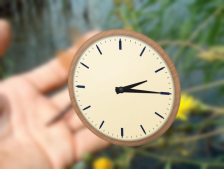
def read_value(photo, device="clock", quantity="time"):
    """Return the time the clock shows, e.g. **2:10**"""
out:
**2:15**
